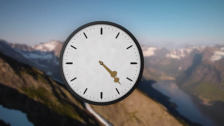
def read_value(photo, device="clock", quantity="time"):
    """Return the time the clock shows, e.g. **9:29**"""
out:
**4:23**
